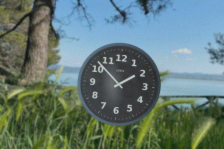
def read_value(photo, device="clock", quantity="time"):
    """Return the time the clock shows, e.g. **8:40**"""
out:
**1:52**
